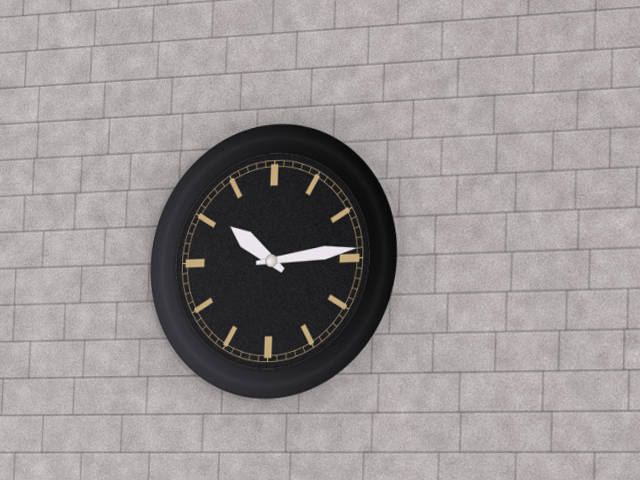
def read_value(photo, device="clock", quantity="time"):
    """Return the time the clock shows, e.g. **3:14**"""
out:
**10:14**
